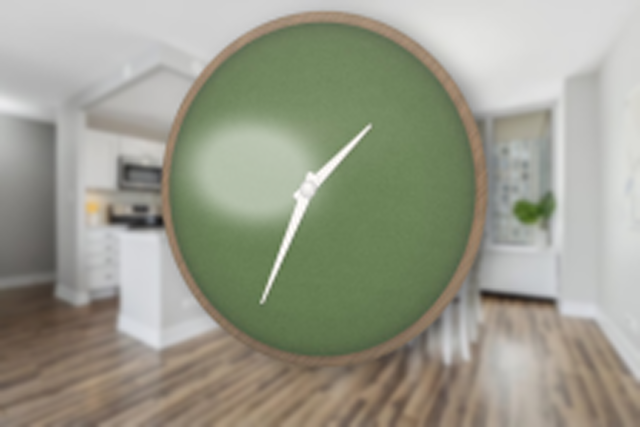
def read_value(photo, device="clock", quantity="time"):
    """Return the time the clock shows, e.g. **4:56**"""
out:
**1:34**
